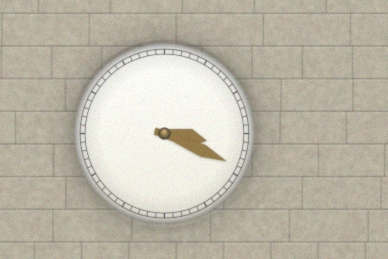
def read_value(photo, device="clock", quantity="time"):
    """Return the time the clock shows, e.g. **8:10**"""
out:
**3:19**
